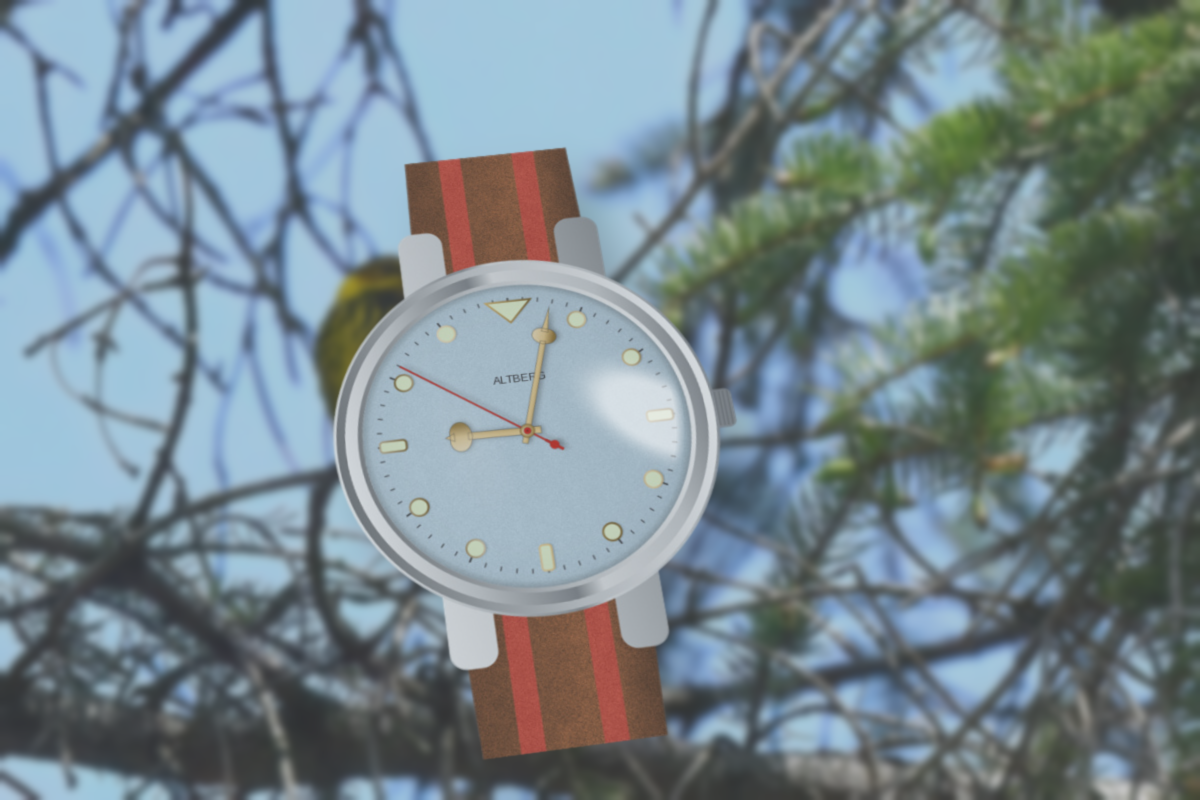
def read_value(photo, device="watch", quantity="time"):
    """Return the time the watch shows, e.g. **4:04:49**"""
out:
**9:02:51**
